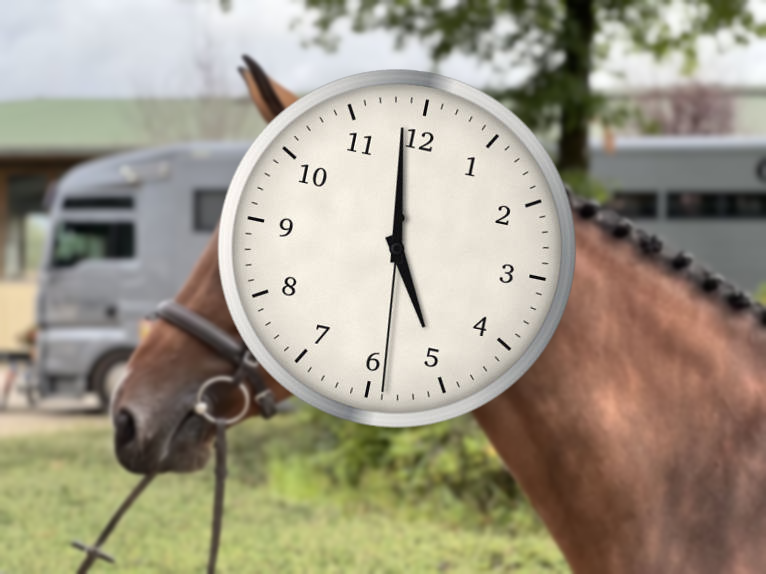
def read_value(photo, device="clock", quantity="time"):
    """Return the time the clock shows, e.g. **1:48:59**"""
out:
**4:58:29**
